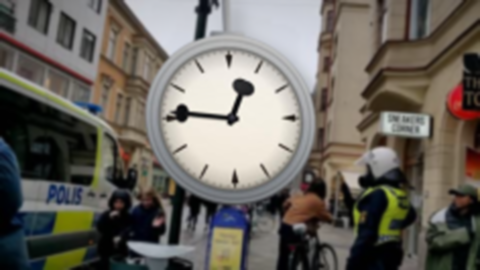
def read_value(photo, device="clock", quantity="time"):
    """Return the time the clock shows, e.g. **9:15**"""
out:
**12:46**
